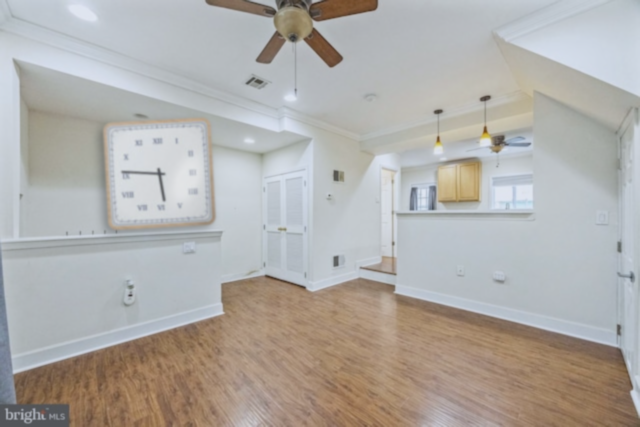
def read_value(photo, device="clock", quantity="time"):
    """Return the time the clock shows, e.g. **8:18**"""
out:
**5:46**
